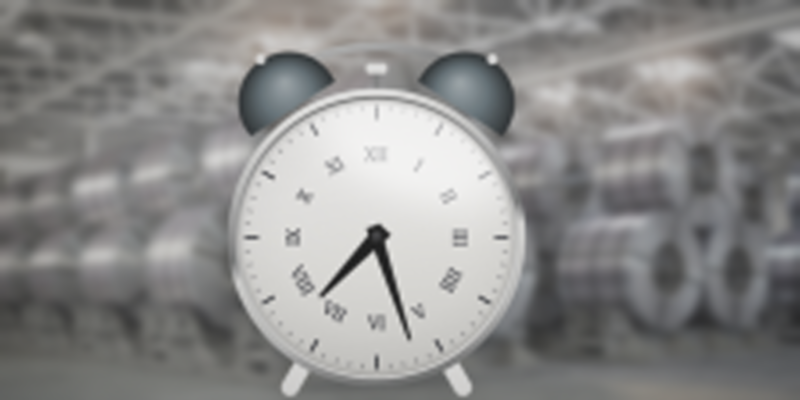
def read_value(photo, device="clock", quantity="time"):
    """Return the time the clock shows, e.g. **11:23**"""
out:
**7:27**
